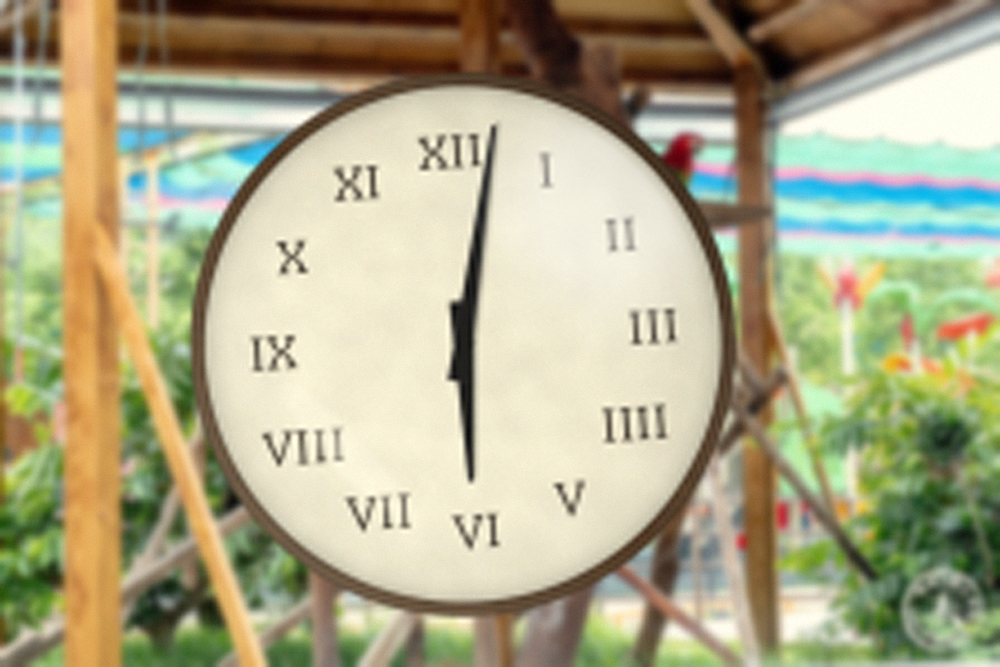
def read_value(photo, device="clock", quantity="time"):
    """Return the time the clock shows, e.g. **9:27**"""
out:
**6:02**
